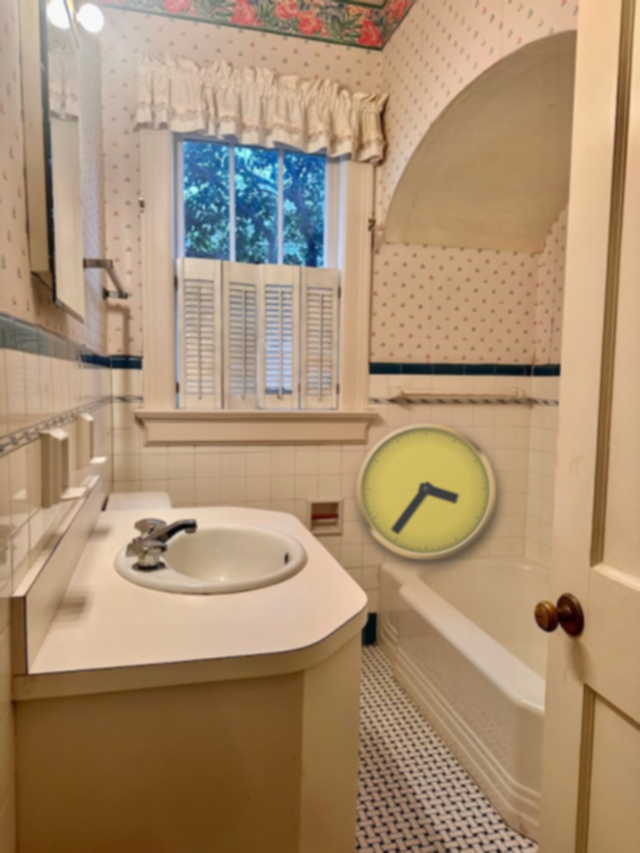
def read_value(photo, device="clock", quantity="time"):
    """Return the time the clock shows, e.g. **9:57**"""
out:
**3:36**
